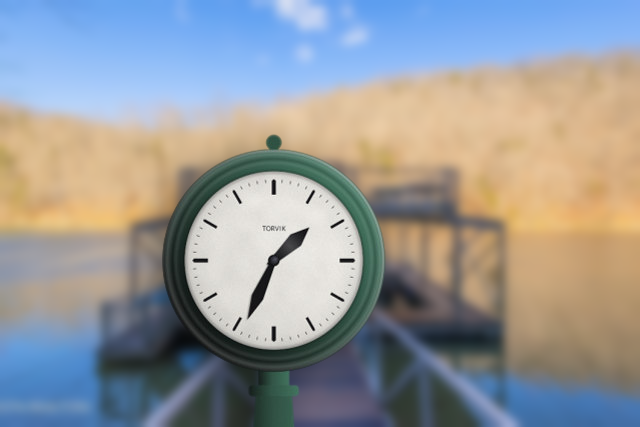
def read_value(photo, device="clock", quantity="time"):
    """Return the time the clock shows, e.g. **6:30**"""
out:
**1:34**
